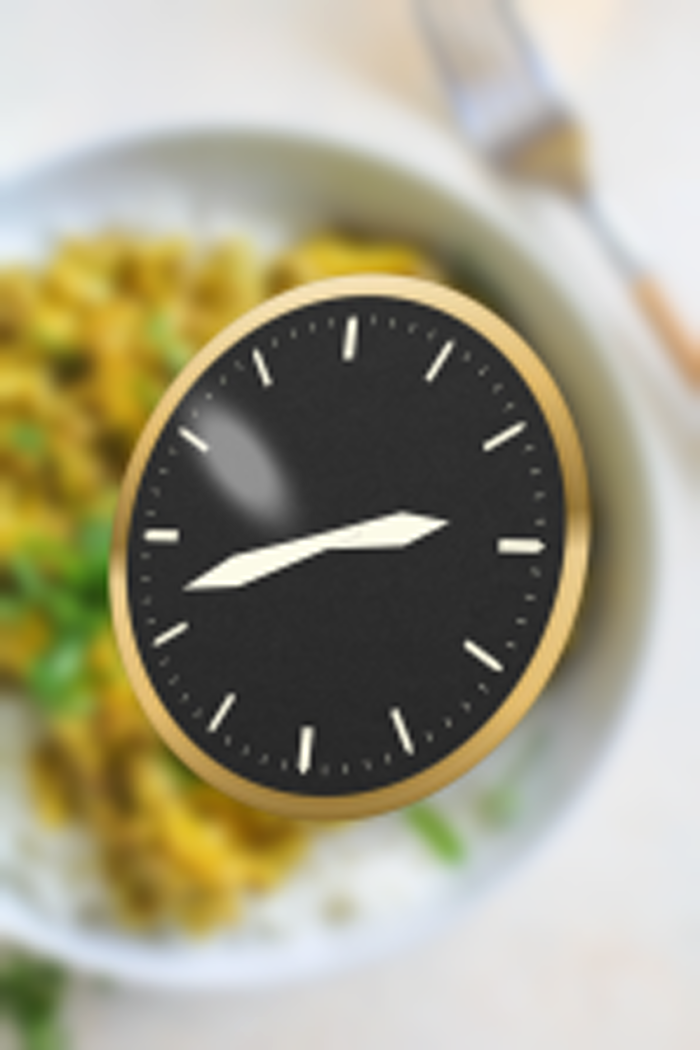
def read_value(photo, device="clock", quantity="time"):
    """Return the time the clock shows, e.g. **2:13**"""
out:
**2:42**
